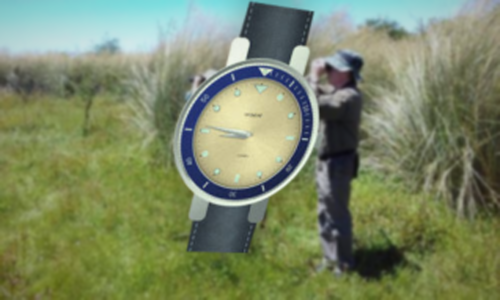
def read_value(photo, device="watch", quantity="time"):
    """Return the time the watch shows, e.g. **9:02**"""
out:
**8:46**
